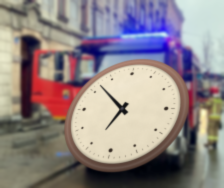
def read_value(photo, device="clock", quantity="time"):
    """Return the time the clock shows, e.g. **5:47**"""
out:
**6:52**
